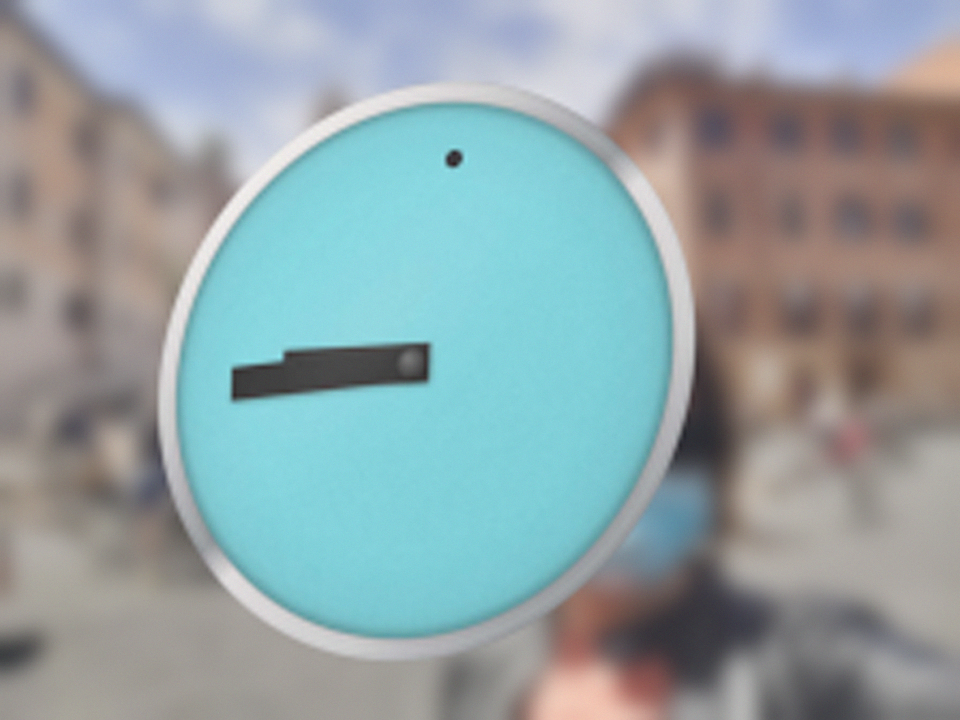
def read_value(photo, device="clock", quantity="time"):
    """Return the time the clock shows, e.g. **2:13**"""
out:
**8:43**
